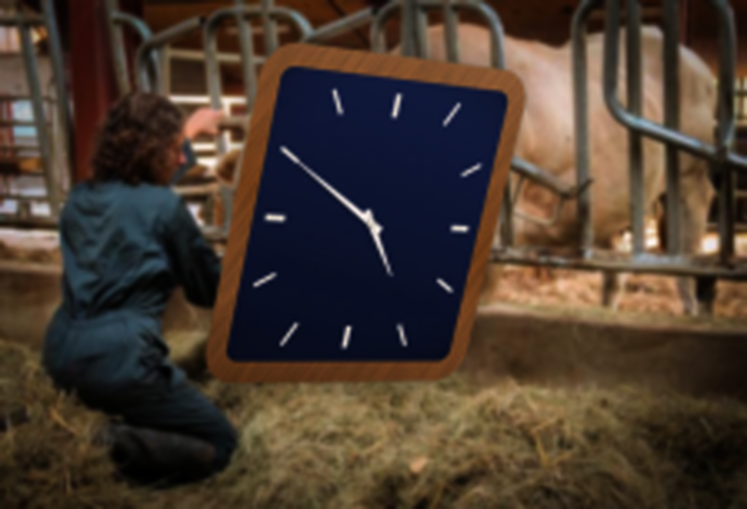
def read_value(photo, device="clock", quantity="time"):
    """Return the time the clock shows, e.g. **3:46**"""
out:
**4:50**
